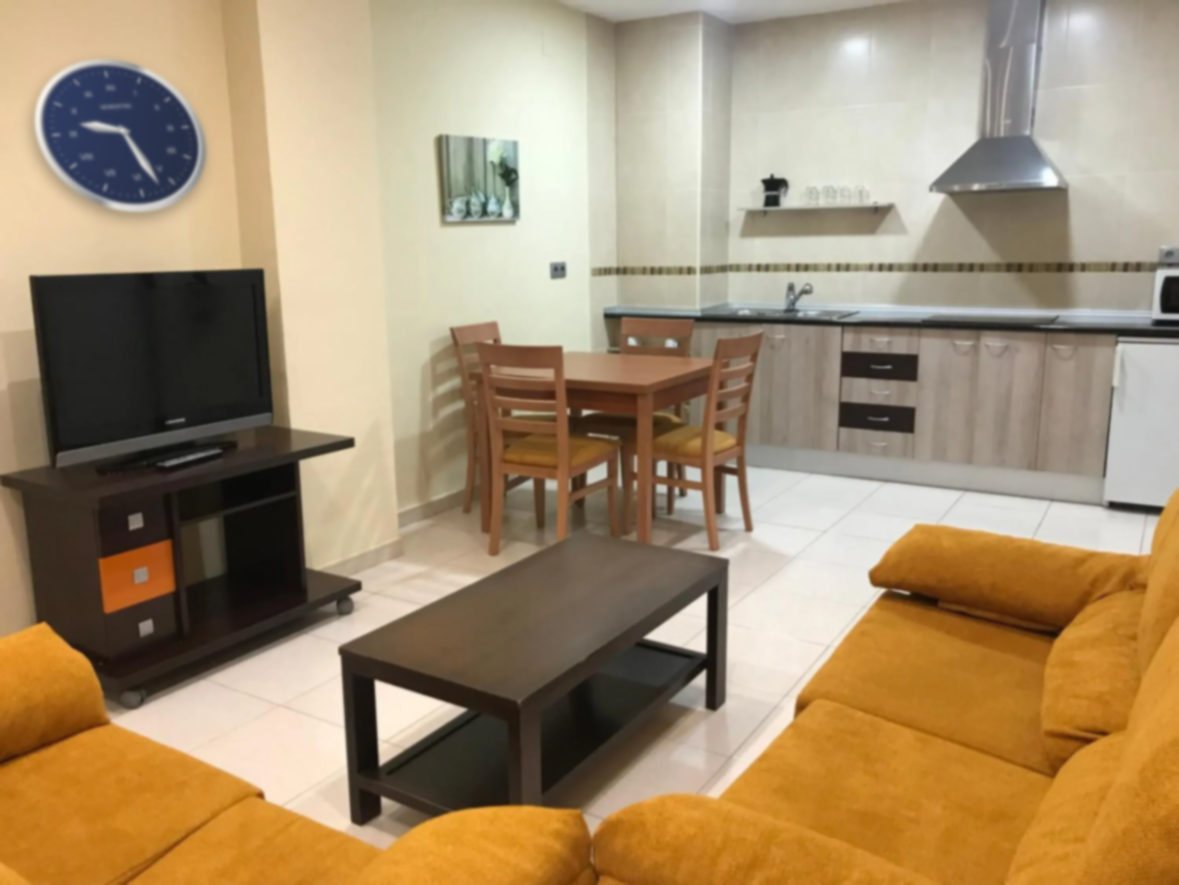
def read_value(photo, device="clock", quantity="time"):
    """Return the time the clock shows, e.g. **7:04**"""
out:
**9:27**
